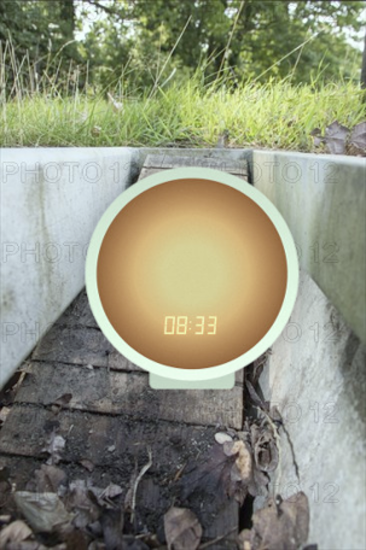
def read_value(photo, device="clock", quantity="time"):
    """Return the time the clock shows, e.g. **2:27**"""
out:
**8:33**
